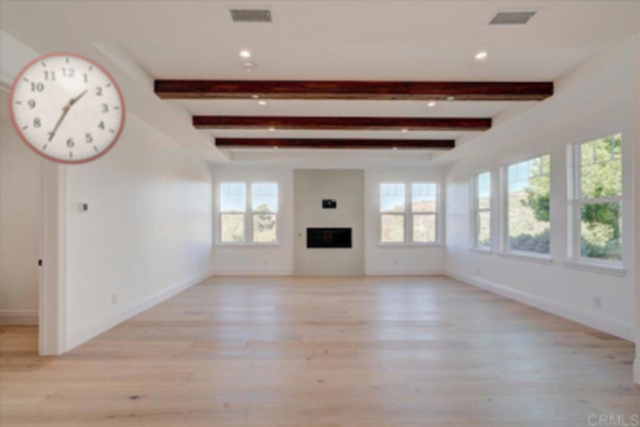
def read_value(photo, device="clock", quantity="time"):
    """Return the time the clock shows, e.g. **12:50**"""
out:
**1:35**
